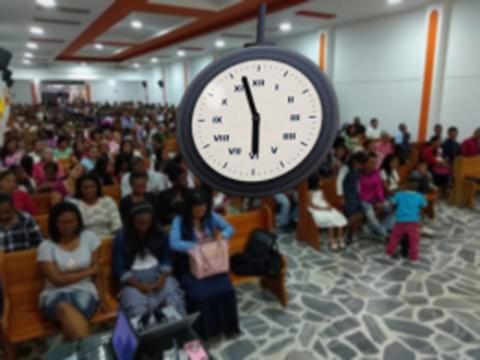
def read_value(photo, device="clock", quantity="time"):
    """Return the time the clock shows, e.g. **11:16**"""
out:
**5:57**
